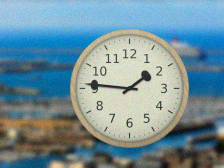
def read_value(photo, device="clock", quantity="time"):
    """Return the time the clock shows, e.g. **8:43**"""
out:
**1:46**
